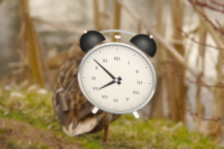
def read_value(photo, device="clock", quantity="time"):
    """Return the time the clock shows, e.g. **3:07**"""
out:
**7:52**
